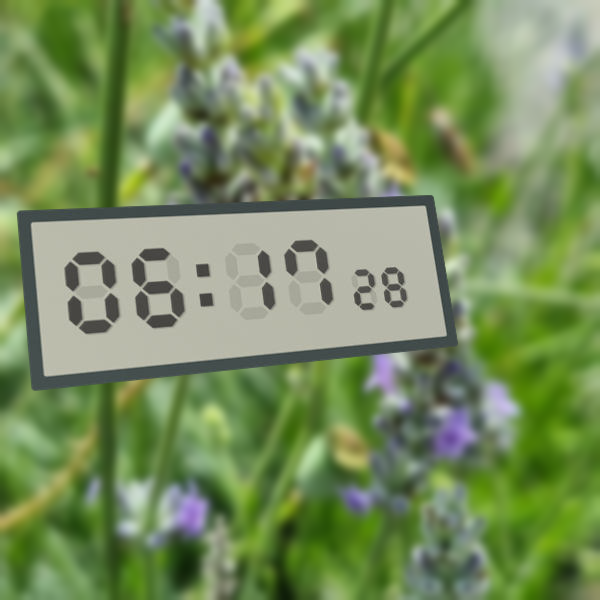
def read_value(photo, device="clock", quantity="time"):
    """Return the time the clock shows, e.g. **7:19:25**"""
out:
**6:17:28**
